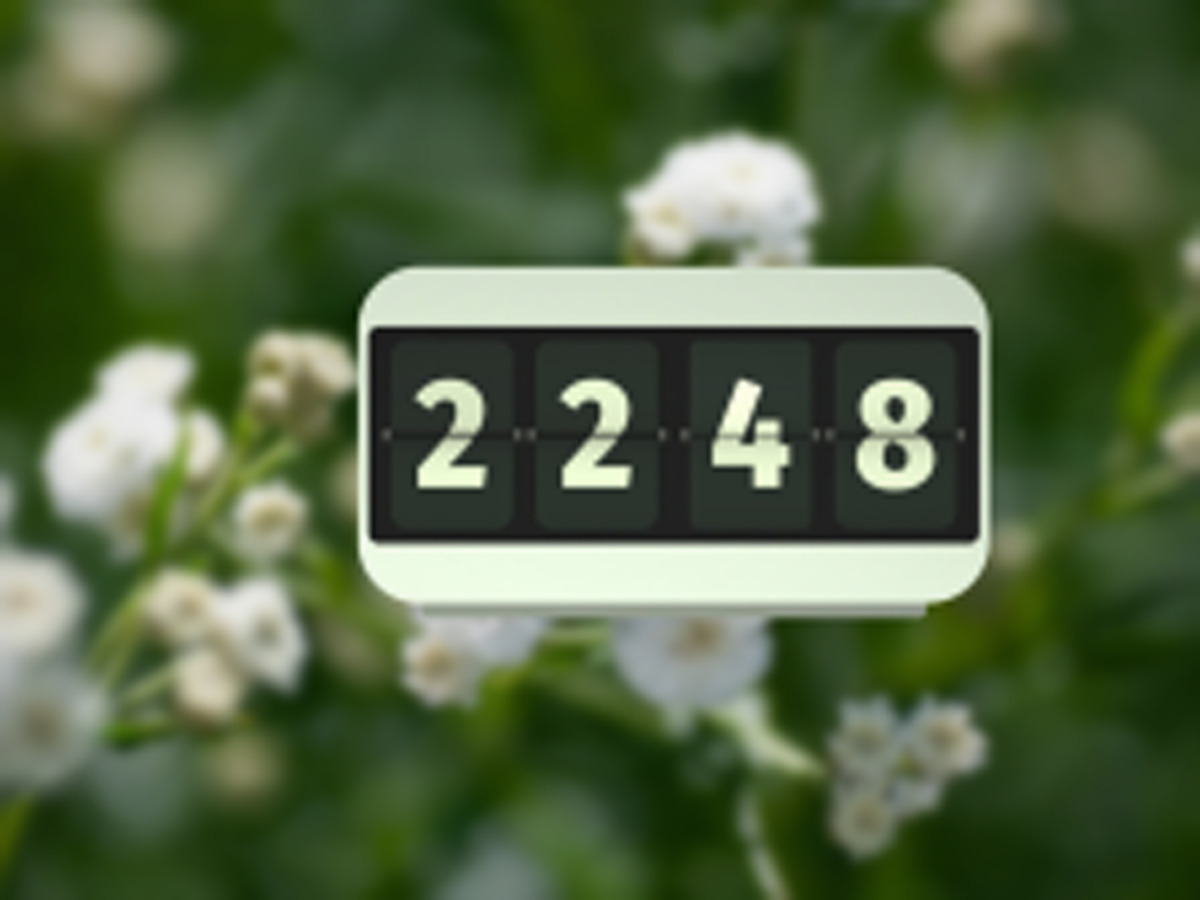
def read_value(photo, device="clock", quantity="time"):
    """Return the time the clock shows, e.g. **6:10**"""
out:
**22:48**
